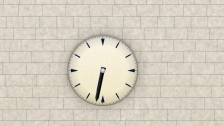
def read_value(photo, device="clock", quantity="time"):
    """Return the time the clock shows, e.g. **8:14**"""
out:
**6:32**
